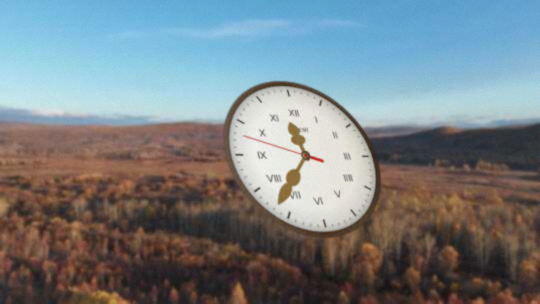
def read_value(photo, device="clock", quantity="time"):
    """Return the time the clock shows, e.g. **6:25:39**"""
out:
**11:36:48**
